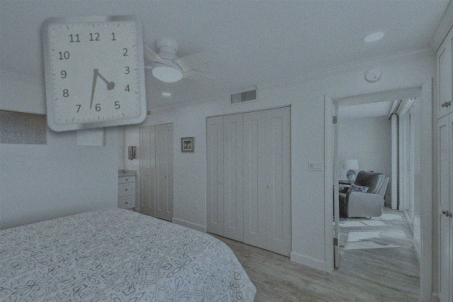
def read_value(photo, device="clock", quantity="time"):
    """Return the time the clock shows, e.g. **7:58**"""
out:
**4:32**
